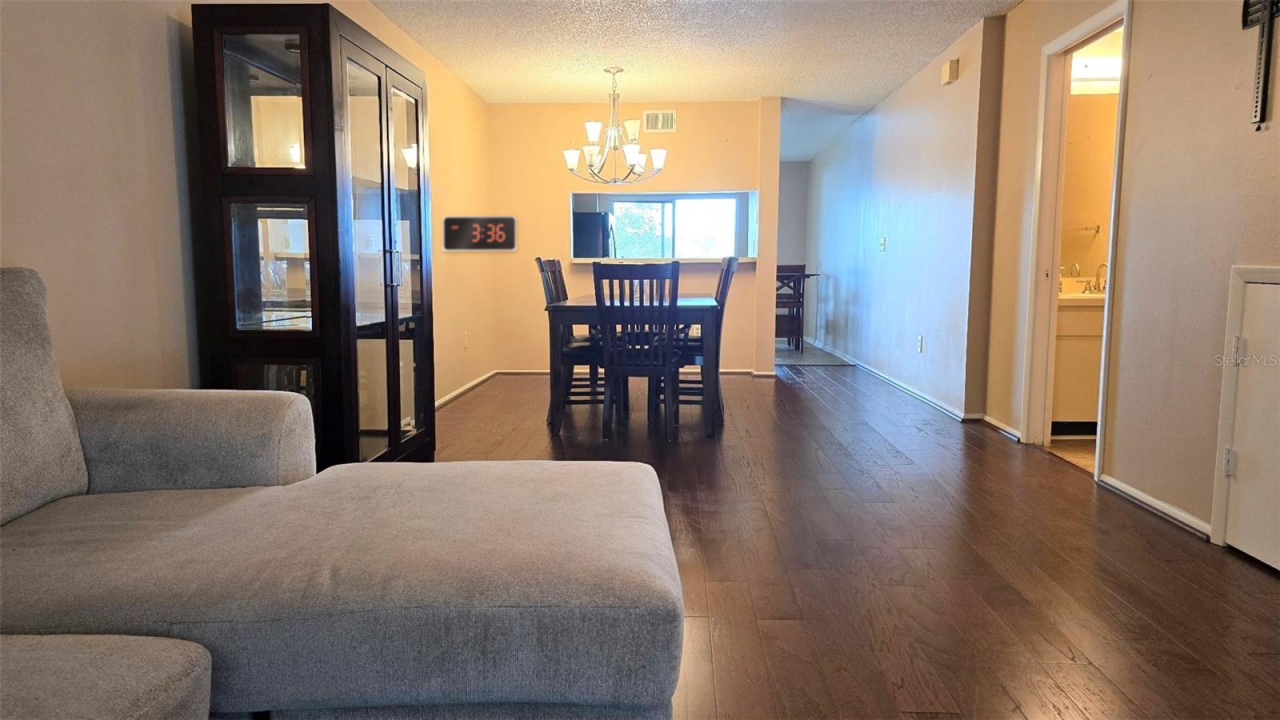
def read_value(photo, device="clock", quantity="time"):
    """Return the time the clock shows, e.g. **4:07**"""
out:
**3:36**
